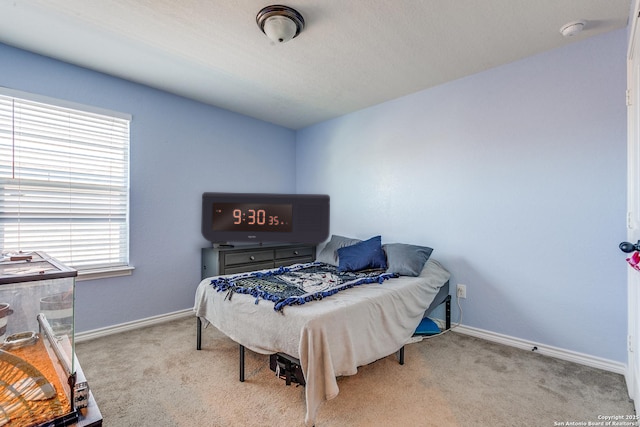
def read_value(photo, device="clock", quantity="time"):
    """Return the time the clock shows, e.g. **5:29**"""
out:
**9:30**
